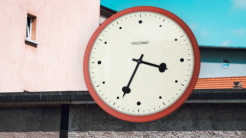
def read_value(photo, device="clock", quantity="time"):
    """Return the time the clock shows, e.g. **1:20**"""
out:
**3:34**
